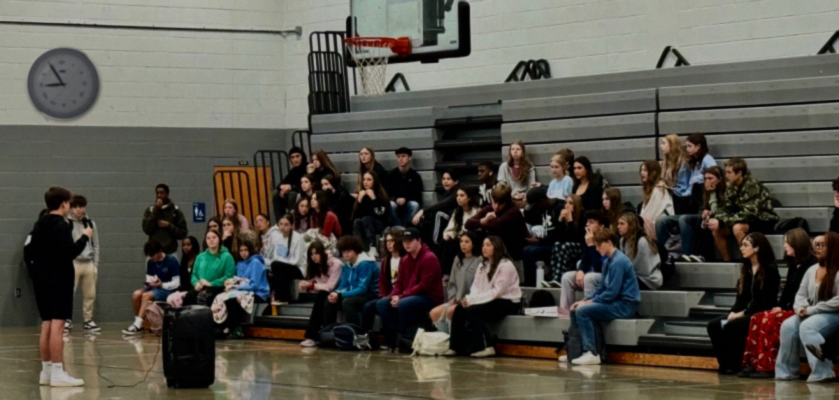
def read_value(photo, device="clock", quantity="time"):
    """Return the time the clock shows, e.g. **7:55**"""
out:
**8:55**
